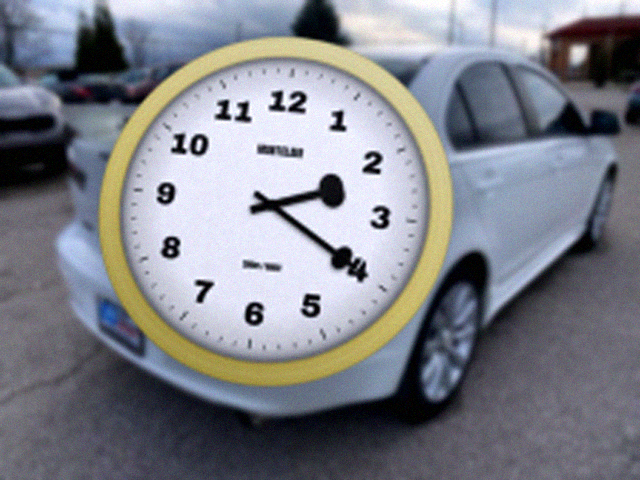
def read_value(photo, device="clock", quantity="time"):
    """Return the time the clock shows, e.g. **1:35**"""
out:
**2:20**
